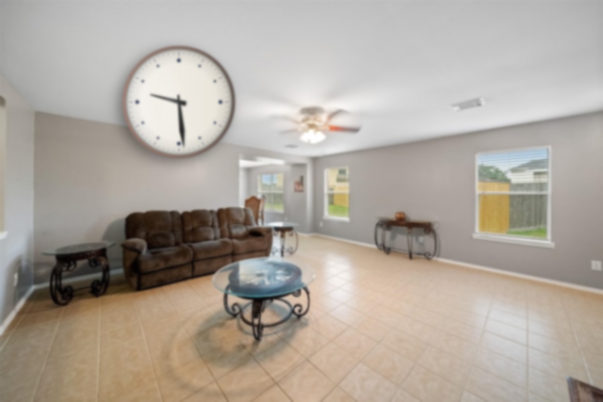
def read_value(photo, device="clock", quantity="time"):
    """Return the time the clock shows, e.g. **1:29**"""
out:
**9:29**
